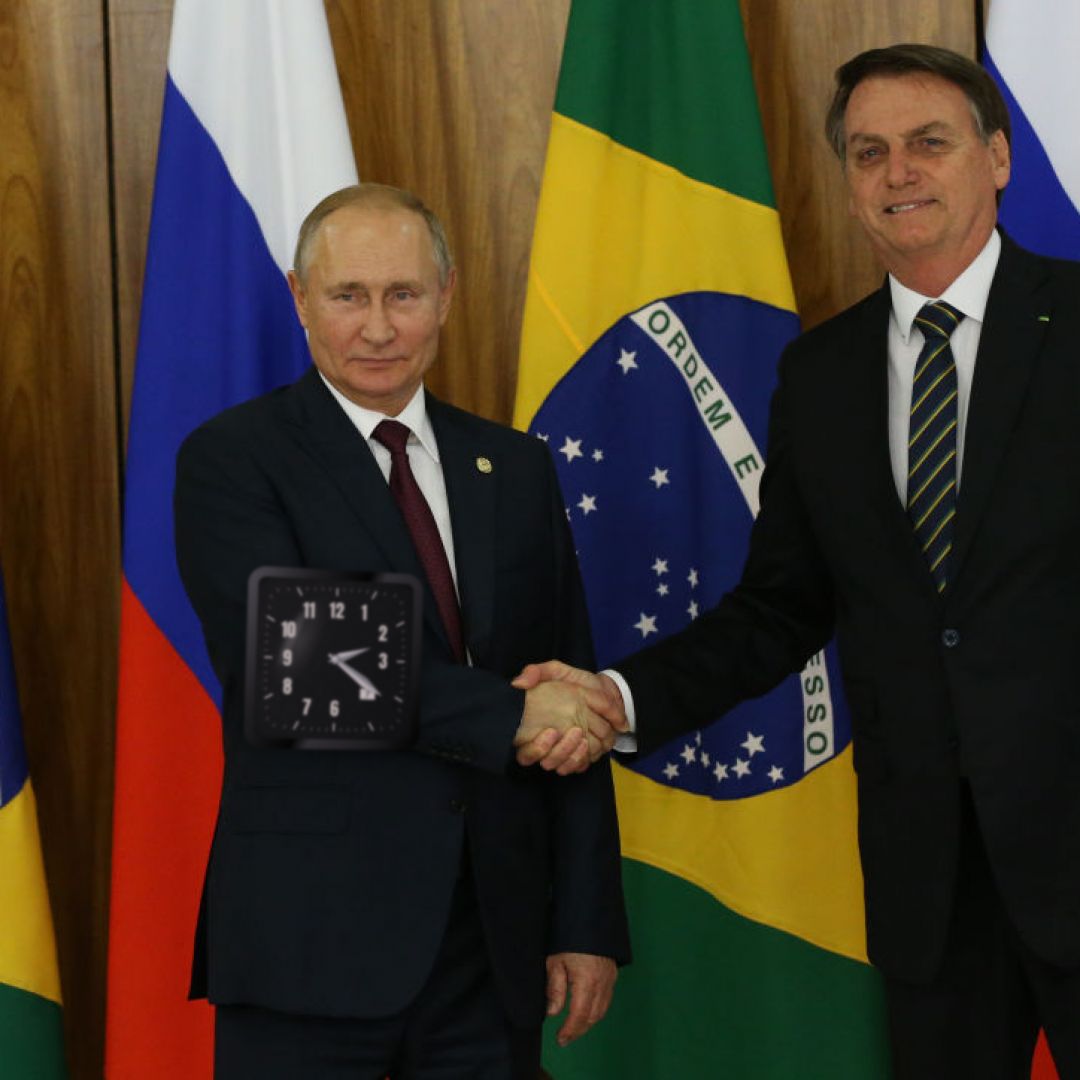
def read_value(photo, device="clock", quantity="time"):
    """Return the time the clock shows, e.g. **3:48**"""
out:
**2:21**
